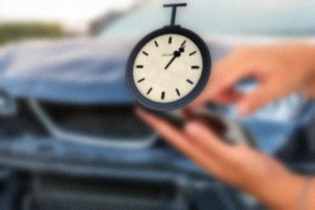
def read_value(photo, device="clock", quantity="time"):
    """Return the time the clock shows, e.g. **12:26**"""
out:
**1:06**
